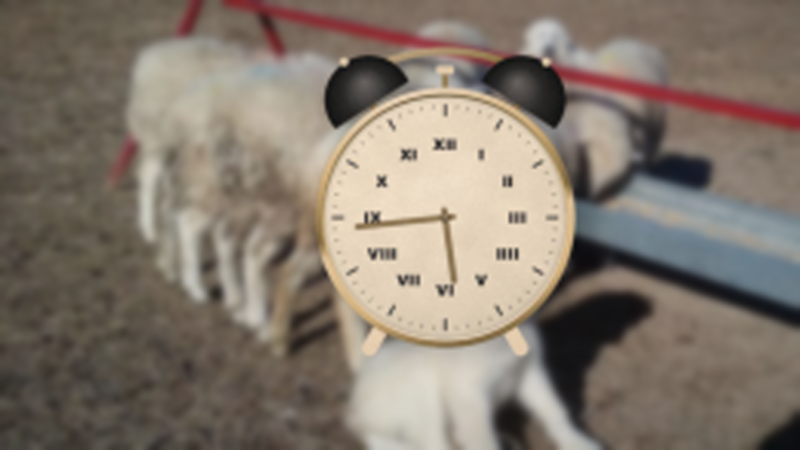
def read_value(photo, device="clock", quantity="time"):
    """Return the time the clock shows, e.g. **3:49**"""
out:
**5:44**
